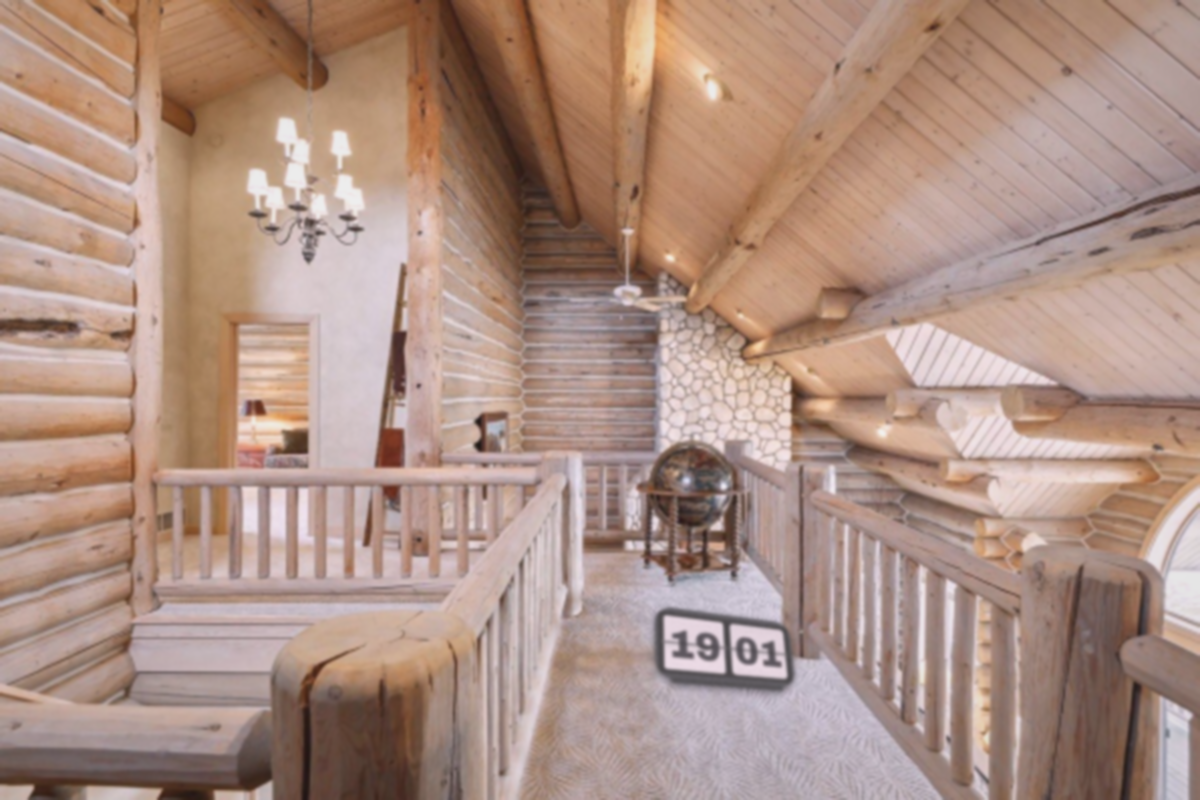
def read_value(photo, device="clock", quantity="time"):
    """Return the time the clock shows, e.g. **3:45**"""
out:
**19:01**
